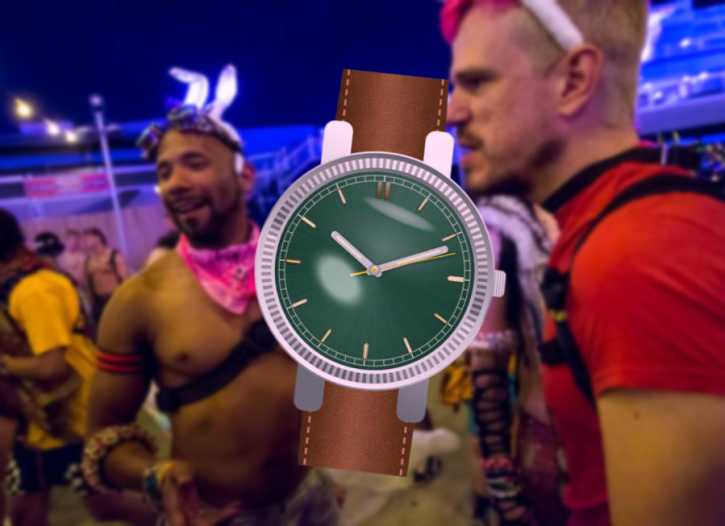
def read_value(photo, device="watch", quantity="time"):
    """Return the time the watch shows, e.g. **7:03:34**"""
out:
**10:11:12**
